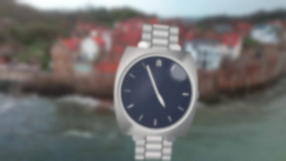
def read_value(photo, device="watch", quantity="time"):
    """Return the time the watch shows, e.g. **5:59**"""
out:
**4:56**
